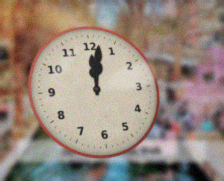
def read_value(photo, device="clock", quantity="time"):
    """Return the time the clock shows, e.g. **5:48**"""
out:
**12:02**
